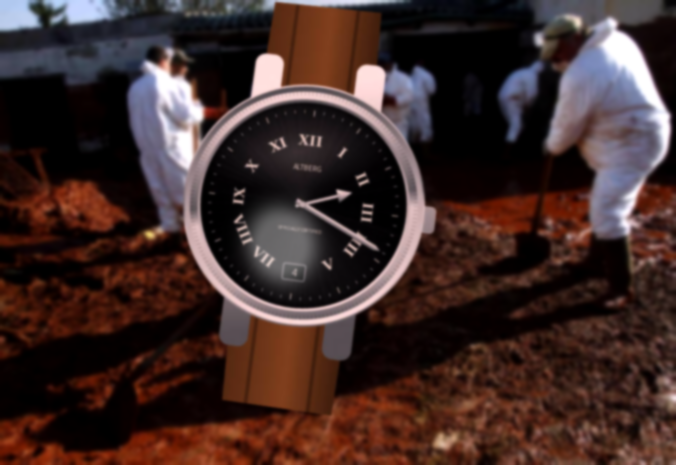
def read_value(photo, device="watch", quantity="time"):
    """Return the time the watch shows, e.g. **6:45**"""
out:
**2:19**
